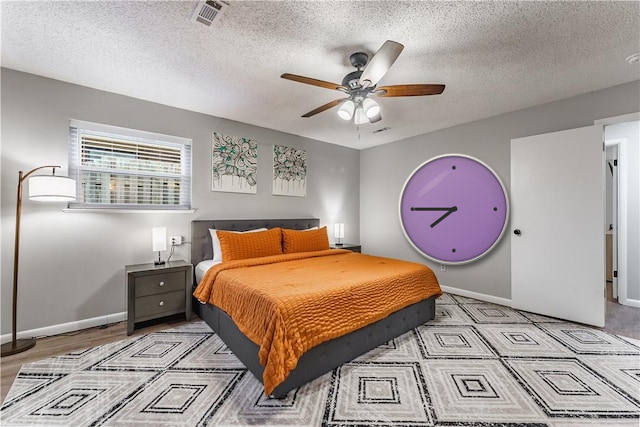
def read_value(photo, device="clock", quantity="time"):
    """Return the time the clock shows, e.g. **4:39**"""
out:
**7:45**
